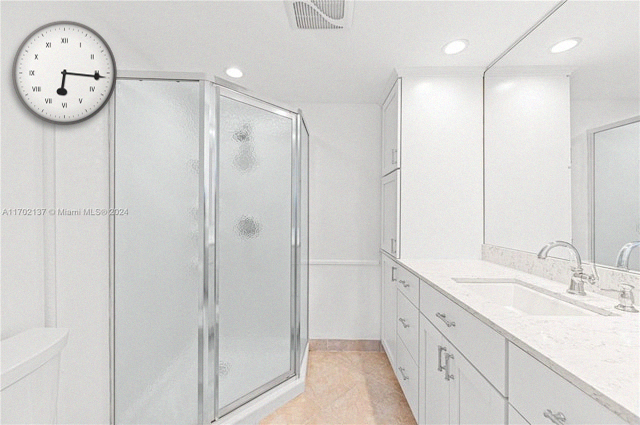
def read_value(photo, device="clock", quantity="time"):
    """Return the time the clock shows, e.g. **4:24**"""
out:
**6:16**
